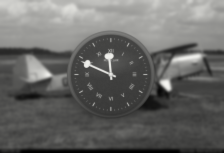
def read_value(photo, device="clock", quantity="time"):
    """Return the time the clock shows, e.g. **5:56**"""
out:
**11:49**
